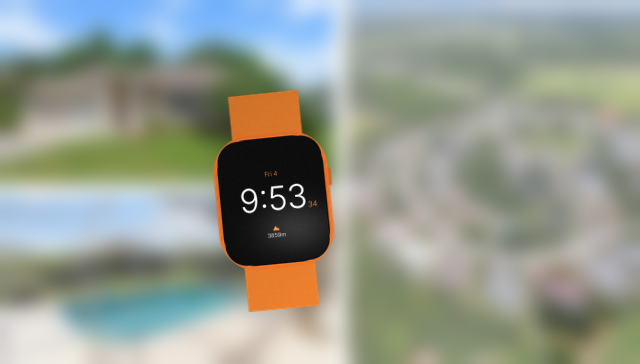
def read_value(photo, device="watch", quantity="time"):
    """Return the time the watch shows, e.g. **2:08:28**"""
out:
**9:53:34**
